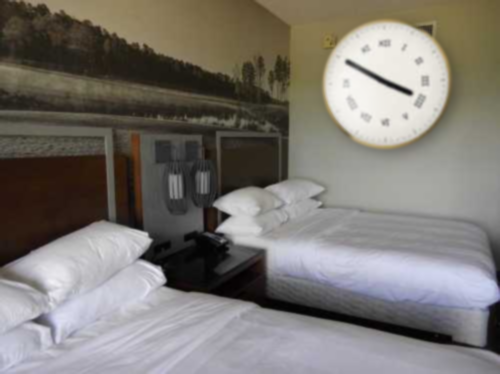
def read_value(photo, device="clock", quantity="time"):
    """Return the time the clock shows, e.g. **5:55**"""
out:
**3:50**
